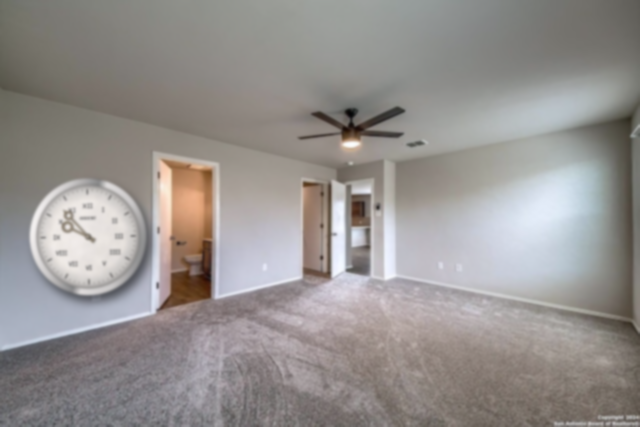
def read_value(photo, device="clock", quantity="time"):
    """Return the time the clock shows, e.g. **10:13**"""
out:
**9:53**
